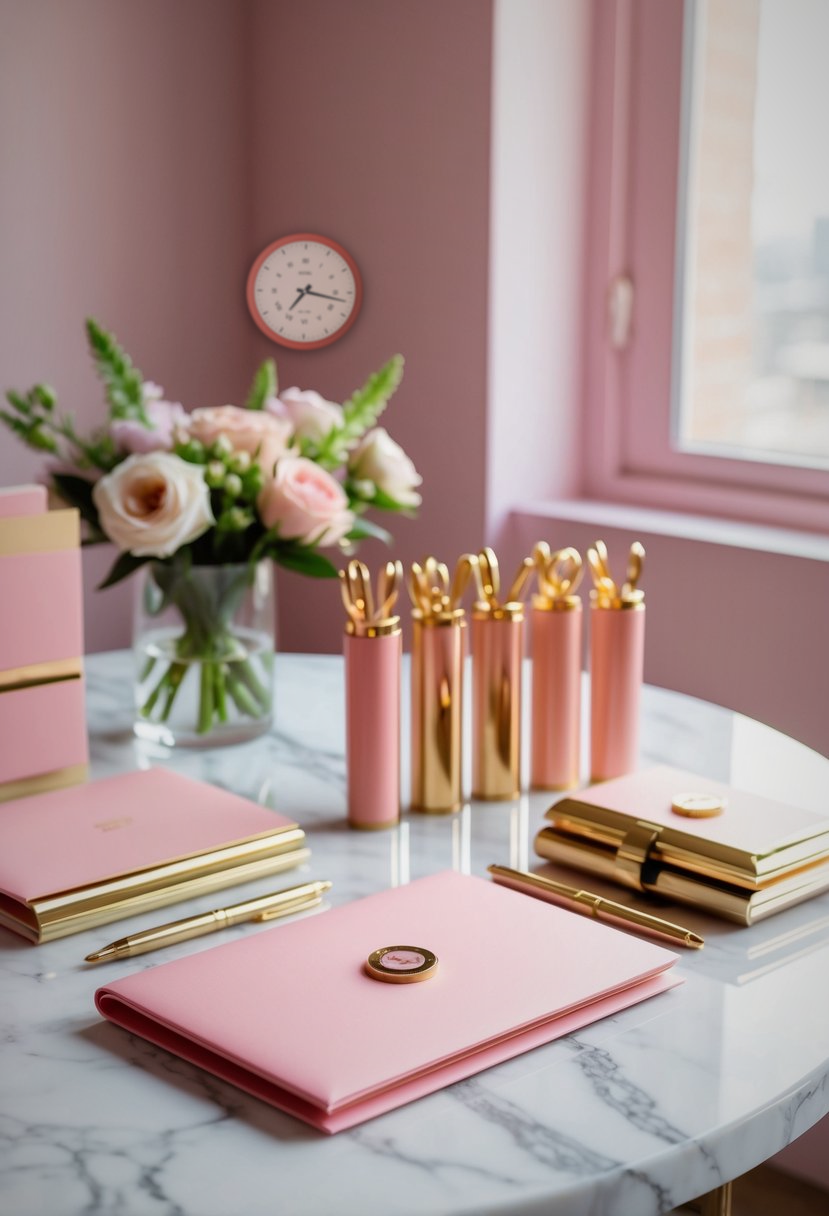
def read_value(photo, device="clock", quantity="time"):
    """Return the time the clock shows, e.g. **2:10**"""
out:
**7:17**
